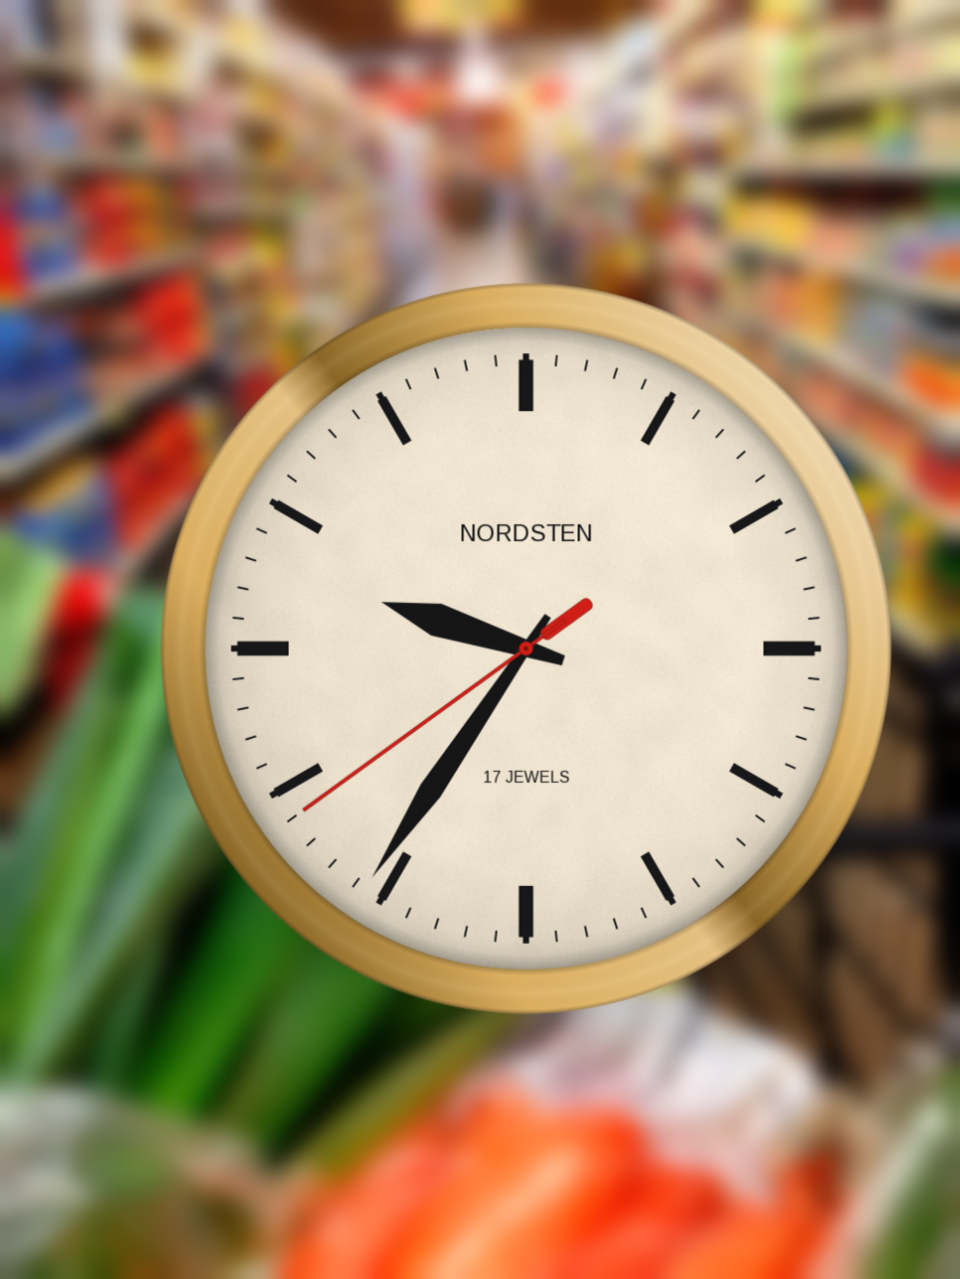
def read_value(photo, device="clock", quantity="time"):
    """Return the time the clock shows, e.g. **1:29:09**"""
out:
**9:35:39**
